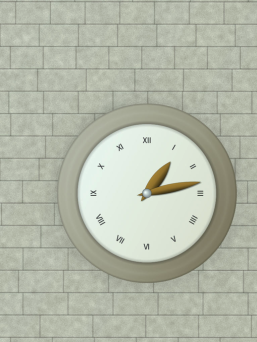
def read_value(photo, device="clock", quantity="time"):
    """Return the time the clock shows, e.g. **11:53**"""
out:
**1:13**
